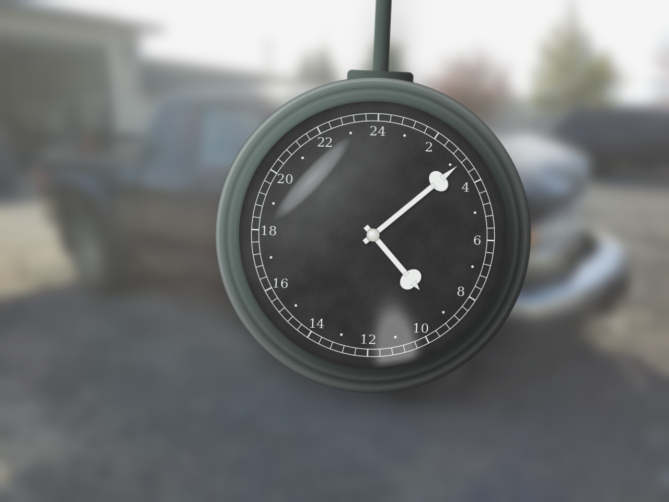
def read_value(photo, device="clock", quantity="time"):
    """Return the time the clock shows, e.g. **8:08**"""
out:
**9:08**
